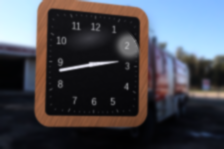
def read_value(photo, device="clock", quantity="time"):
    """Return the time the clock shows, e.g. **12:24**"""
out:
**2:43**
